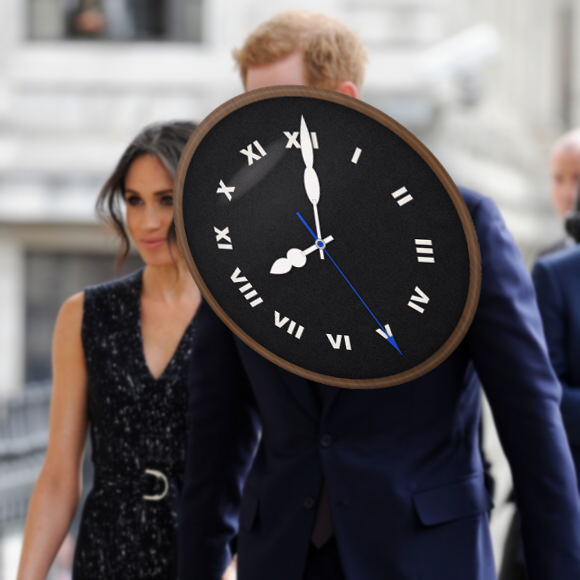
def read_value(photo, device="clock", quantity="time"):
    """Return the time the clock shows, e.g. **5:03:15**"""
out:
**8:00:25**
